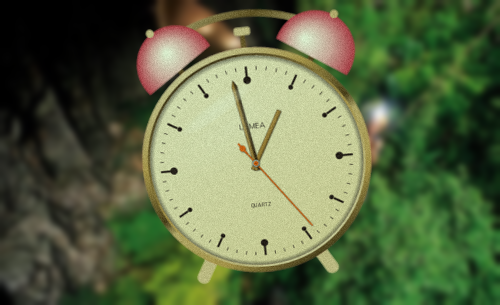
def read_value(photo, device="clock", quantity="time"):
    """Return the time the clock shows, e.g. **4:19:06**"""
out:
**12:58:24**
